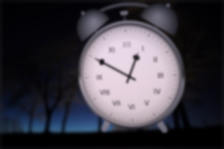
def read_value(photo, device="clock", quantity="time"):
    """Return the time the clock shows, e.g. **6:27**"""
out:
**12:50**
